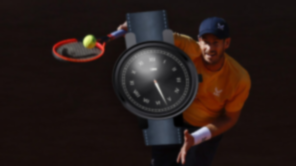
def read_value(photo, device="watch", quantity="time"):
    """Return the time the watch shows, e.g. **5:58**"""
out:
**5:27**
